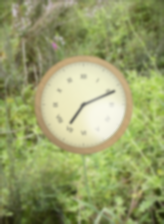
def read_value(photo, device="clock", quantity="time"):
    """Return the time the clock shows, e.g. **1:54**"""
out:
**7:11**
